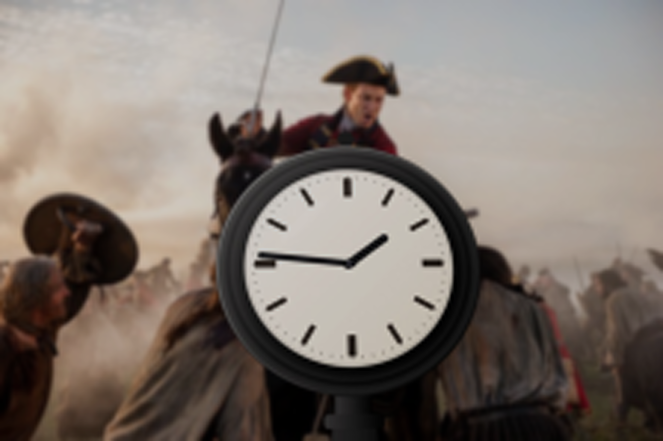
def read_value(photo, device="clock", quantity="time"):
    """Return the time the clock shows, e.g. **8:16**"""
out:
**1:46**
